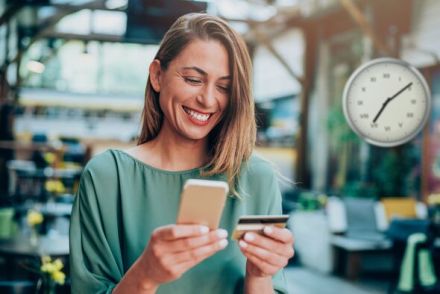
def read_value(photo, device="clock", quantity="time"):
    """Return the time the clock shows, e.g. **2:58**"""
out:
**7:09**
